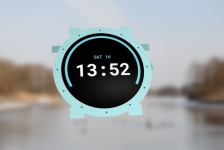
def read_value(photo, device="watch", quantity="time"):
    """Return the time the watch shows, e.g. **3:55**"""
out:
**13:52**
